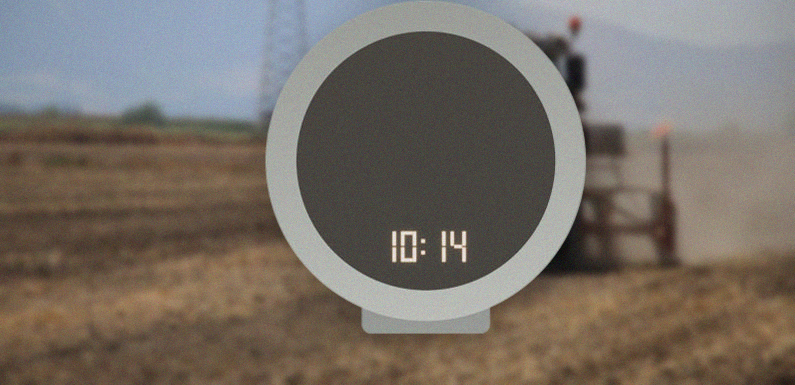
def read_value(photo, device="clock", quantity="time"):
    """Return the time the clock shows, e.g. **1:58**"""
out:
**10:14**
